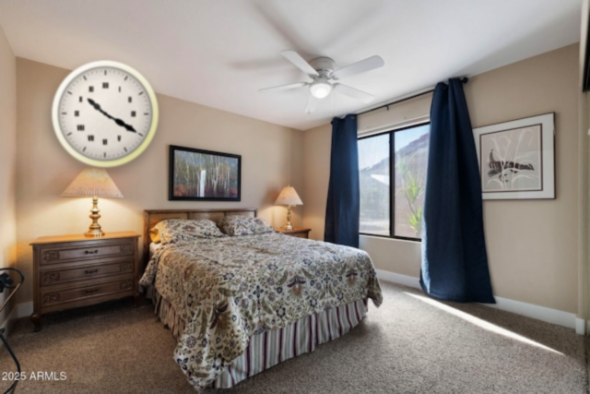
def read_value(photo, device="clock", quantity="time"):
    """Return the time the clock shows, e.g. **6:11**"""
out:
**10:20**
